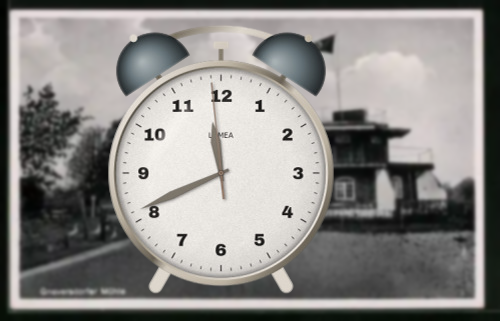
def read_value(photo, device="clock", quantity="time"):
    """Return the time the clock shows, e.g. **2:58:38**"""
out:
**11:40:59**
